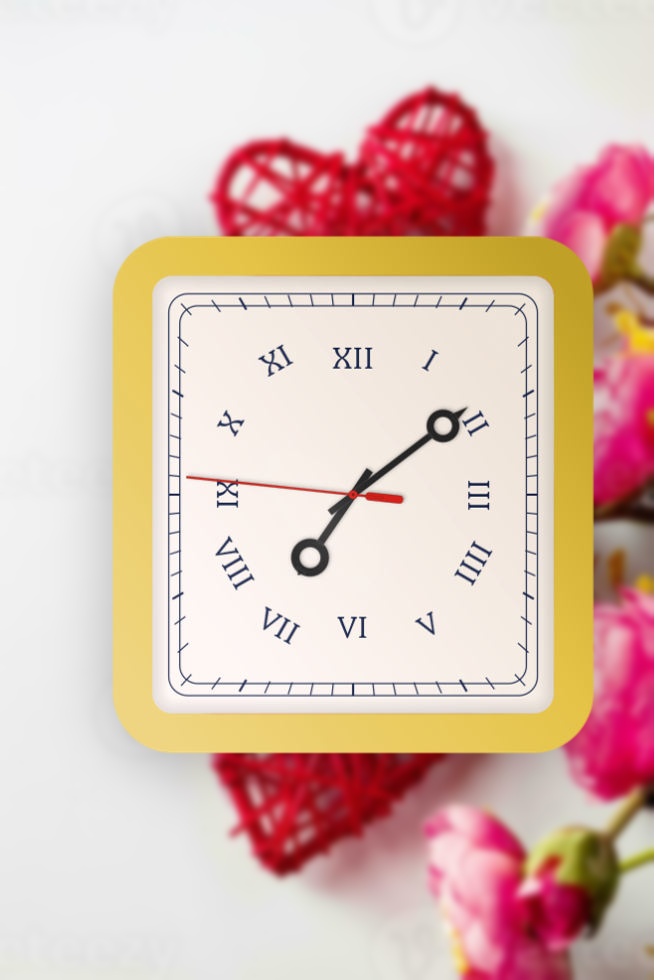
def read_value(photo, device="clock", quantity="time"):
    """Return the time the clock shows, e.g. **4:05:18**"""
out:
**7:08:46**
